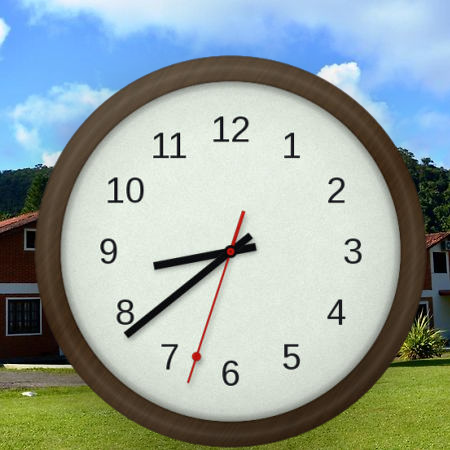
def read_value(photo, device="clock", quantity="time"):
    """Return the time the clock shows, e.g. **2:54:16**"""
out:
**8:38:33**
